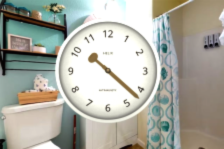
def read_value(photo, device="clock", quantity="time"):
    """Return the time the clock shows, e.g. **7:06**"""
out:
**10:22**
